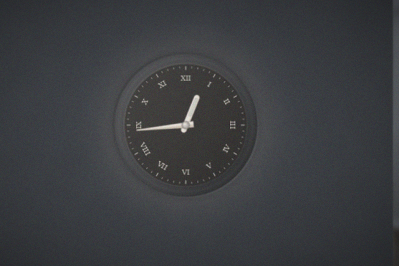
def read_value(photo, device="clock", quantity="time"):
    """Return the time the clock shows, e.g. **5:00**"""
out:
**12:44**
